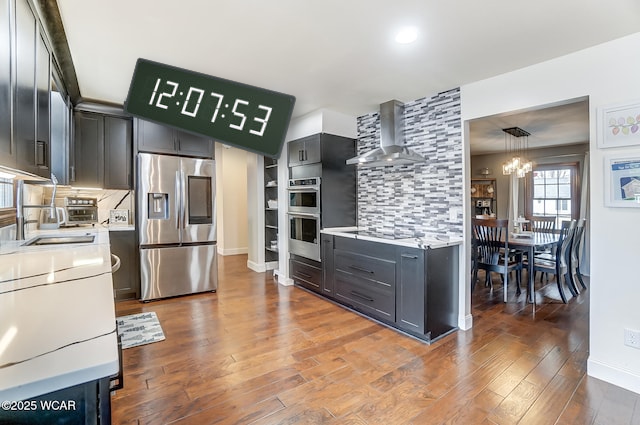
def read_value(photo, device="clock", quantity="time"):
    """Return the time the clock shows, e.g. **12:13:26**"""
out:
**12:07:53**
